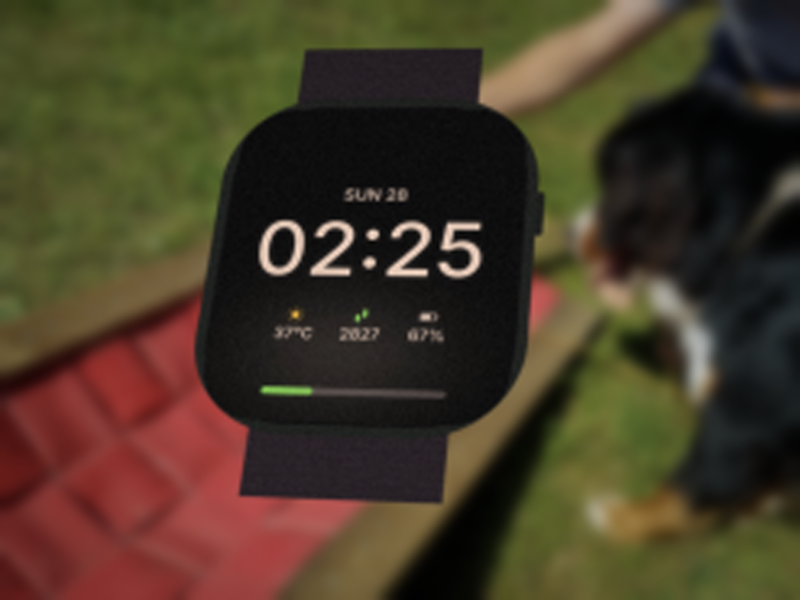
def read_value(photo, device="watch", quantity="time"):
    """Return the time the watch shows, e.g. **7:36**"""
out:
**2:25**
